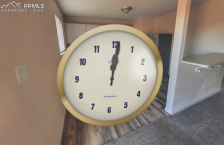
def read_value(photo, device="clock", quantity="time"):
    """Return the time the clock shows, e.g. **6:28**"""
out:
**12:01**
